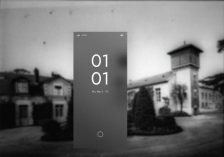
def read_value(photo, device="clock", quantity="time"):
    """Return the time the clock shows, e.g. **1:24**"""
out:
**1:01**
